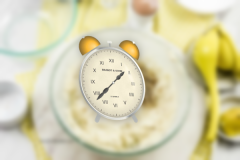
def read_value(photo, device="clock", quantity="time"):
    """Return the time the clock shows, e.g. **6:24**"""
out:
**1:38**
